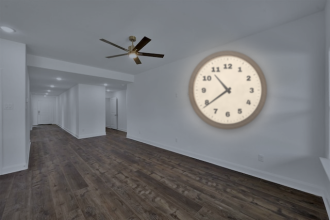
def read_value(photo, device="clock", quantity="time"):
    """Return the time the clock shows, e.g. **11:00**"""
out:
**10:39**
